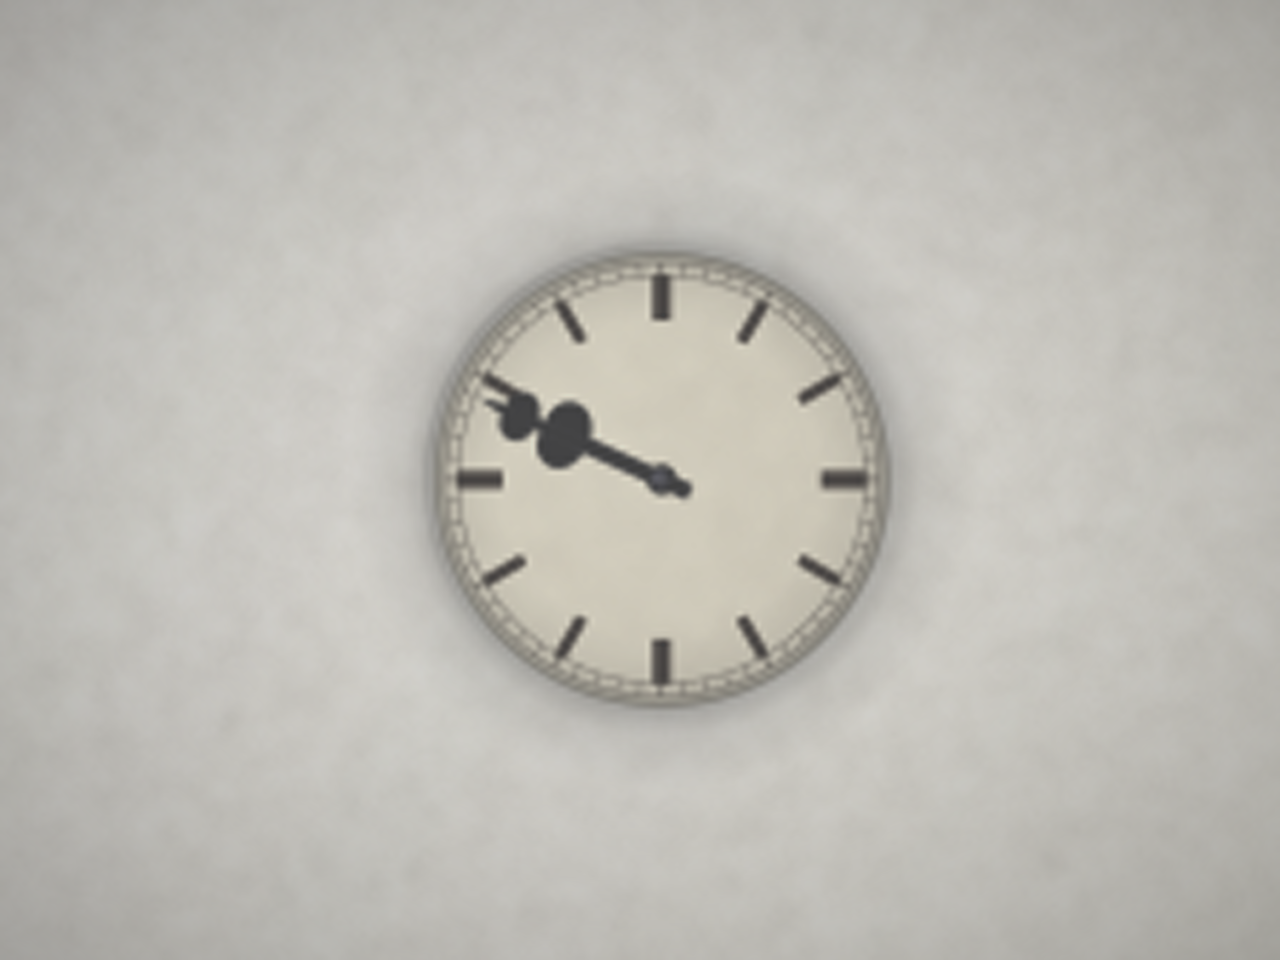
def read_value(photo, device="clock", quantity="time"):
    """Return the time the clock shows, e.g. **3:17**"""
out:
**9:49**
